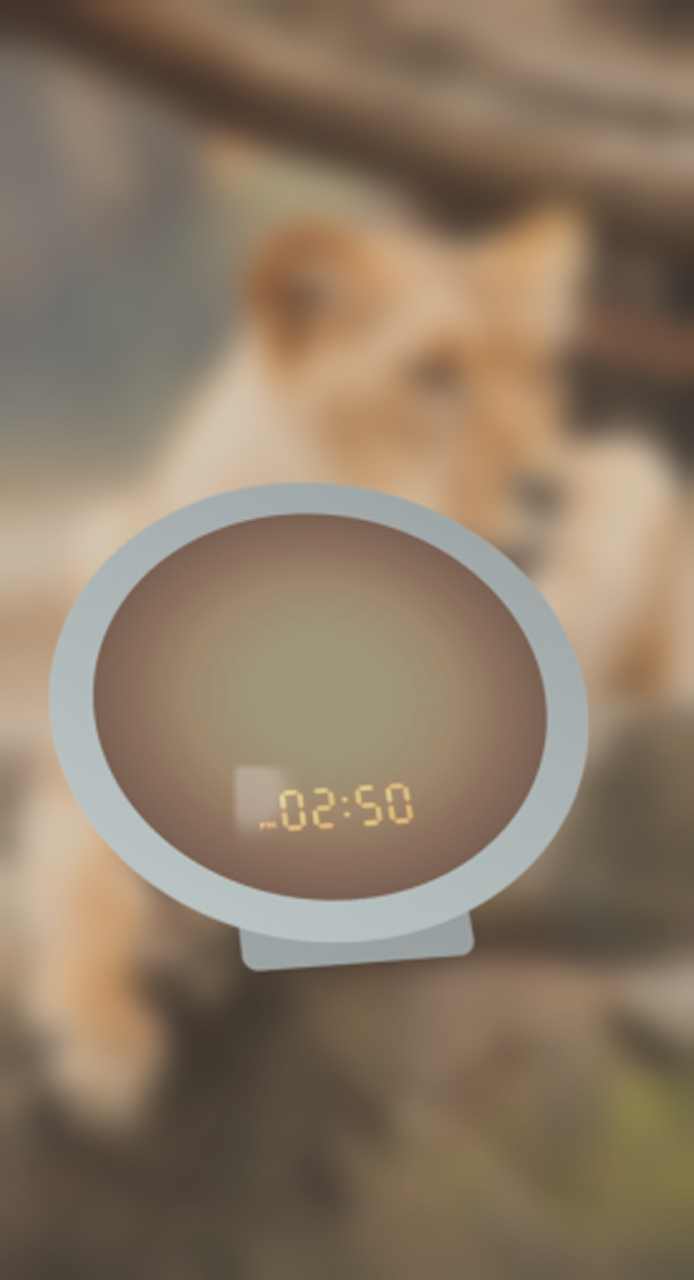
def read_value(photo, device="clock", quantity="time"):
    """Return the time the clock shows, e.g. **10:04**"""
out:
**2:50**
